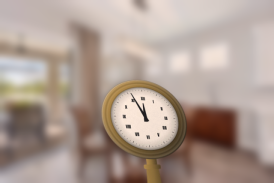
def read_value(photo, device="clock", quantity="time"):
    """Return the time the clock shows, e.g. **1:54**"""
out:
**11:56**
